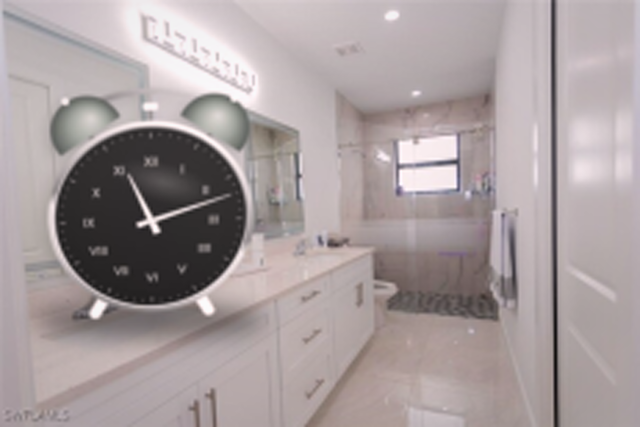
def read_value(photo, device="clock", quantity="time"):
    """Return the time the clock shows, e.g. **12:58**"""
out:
**11:12**
